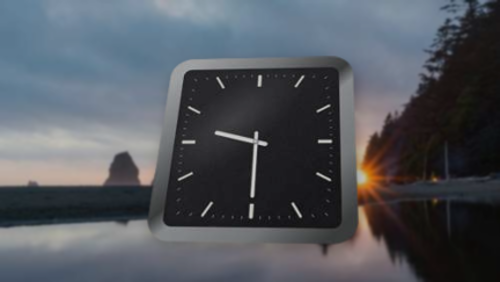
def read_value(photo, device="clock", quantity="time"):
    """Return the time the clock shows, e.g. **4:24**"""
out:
**9:30**
